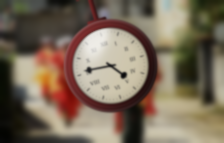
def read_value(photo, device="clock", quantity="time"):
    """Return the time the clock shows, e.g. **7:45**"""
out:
**4:46**
